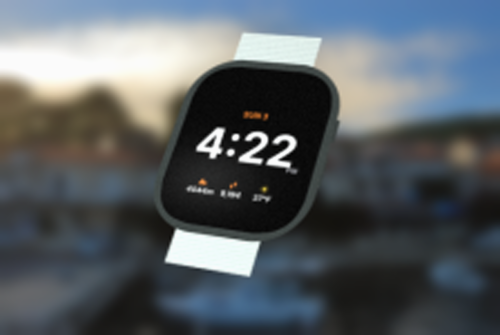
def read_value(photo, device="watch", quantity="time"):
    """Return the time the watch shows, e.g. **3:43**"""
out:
**4:22**
